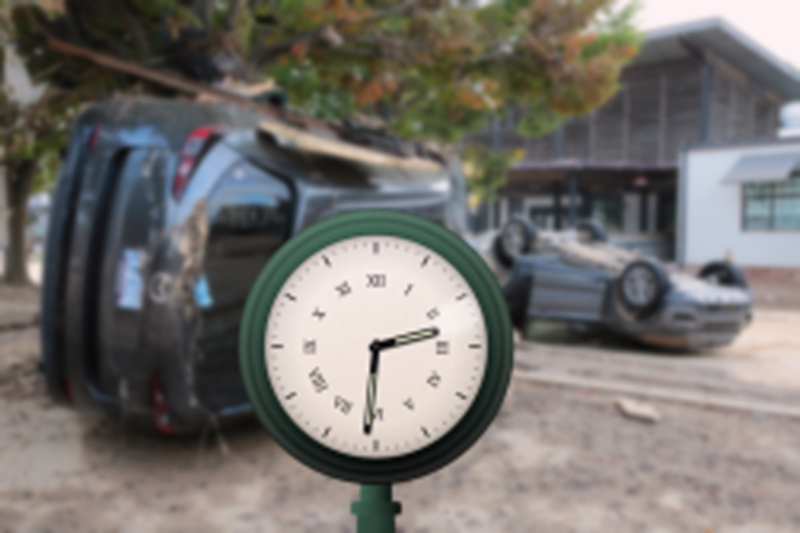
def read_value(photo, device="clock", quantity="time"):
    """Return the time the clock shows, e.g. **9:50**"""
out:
**2:31**
